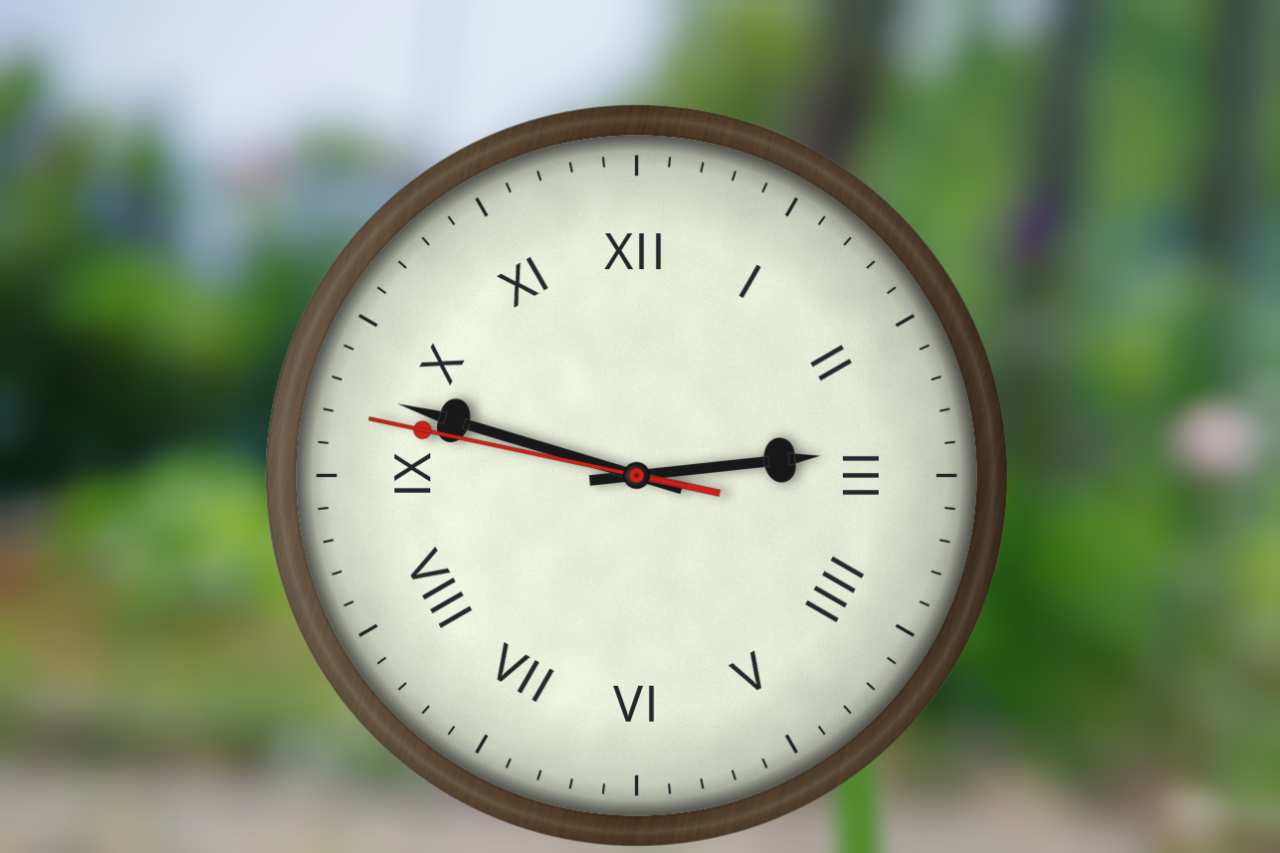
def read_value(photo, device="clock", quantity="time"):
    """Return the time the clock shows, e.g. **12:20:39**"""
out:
**2:47:47**
